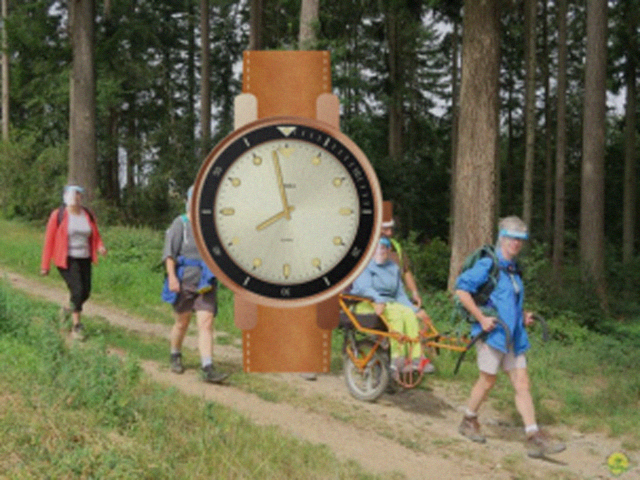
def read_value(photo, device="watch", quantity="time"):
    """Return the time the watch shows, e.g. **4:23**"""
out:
**7:58**
